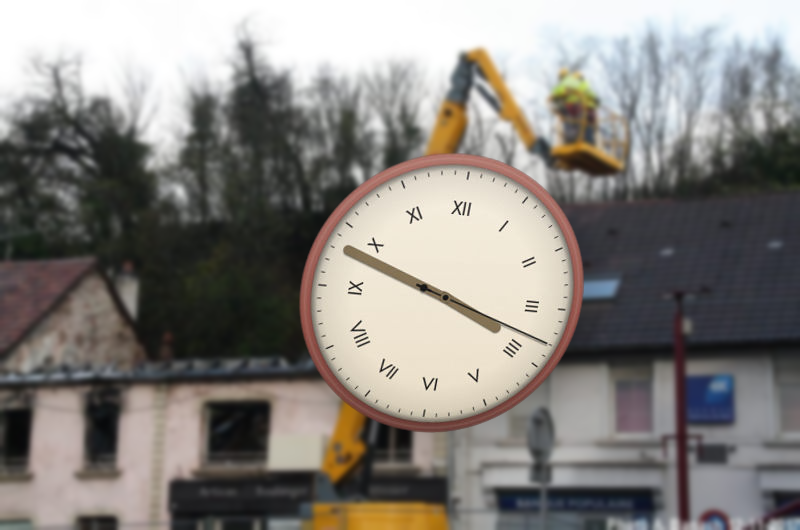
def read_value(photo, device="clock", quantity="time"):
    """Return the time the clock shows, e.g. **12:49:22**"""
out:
**3:48:18**
